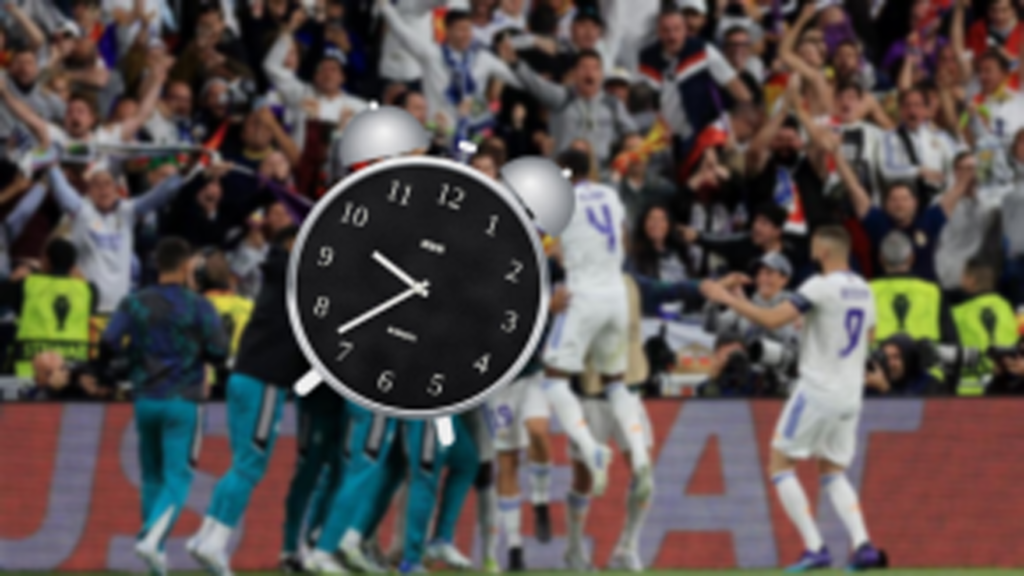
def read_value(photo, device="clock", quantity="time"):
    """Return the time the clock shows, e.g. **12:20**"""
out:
**9:37**
